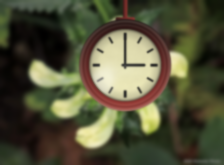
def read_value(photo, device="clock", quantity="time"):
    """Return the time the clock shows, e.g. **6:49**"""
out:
**3:00**
